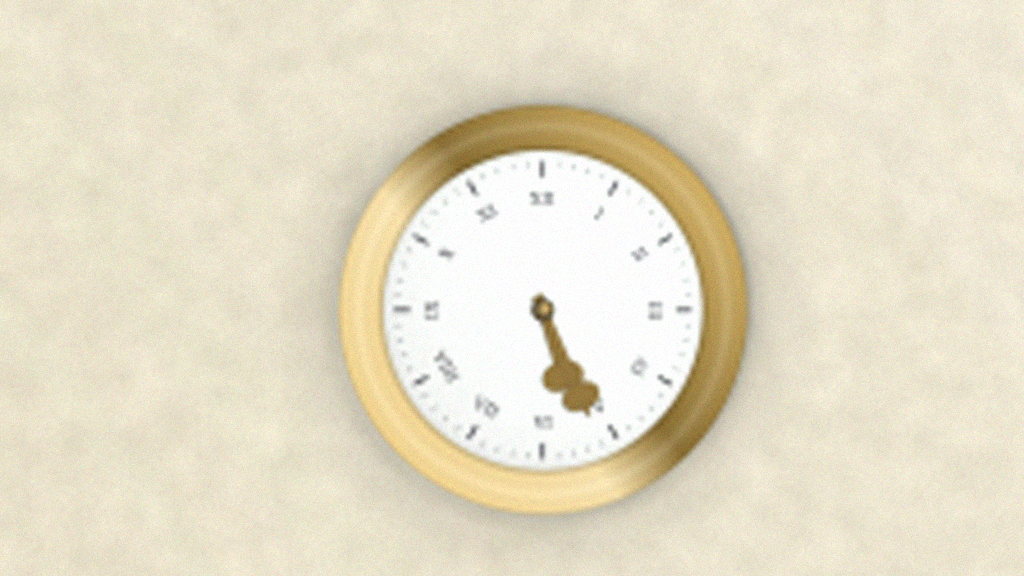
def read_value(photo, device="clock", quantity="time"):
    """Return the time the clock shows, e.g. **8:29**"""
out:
**5:26**
